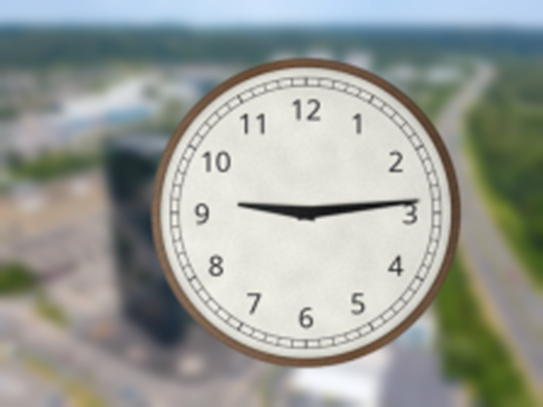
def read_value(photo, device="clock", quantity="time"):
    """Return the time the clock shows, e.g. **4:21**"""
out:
**9:14**
